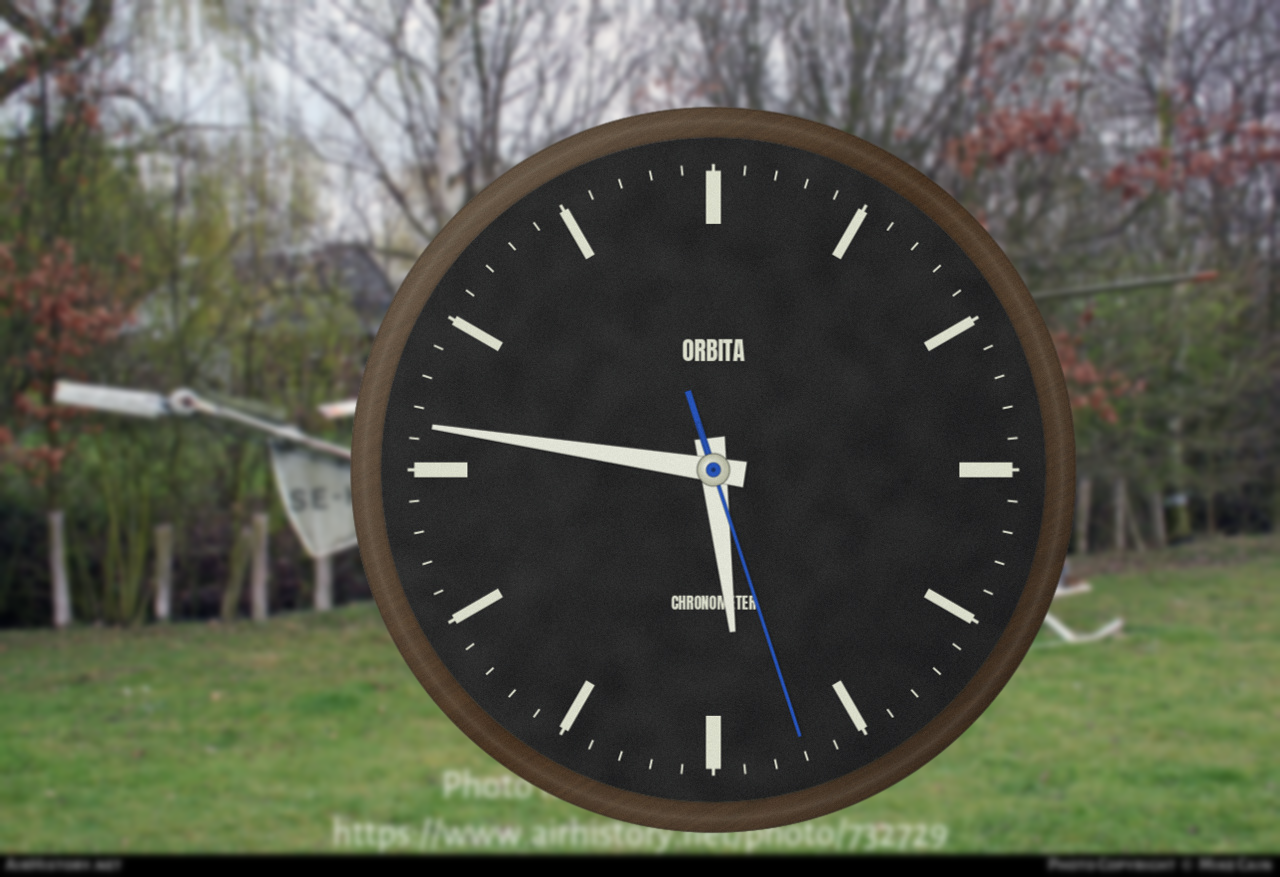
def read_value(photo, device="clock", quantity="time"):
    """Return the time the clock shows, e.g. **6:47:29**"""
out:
**5:46:27**
